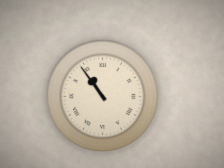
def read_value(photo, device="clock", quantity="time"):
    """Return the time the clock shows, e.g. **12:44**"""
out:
**10:54**
